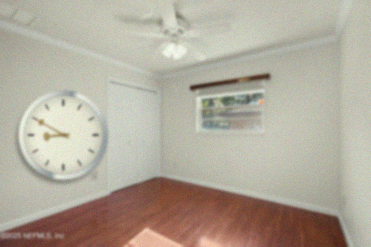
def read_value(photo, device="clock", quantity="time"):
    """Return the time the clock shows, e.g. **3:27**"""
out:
**8:50**
